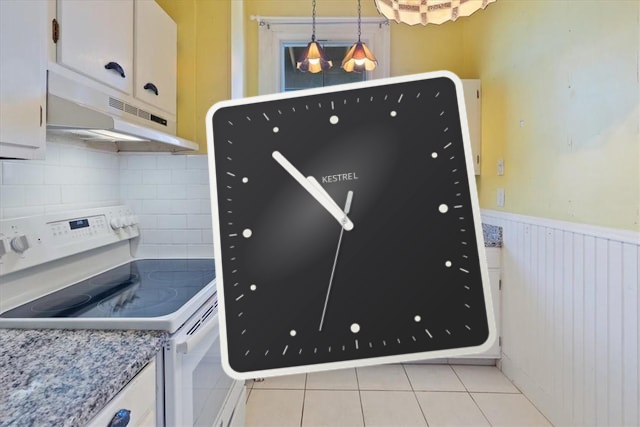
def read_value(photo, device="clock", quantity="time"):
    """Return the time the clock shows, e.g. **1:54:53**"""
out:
**10:53:33**
